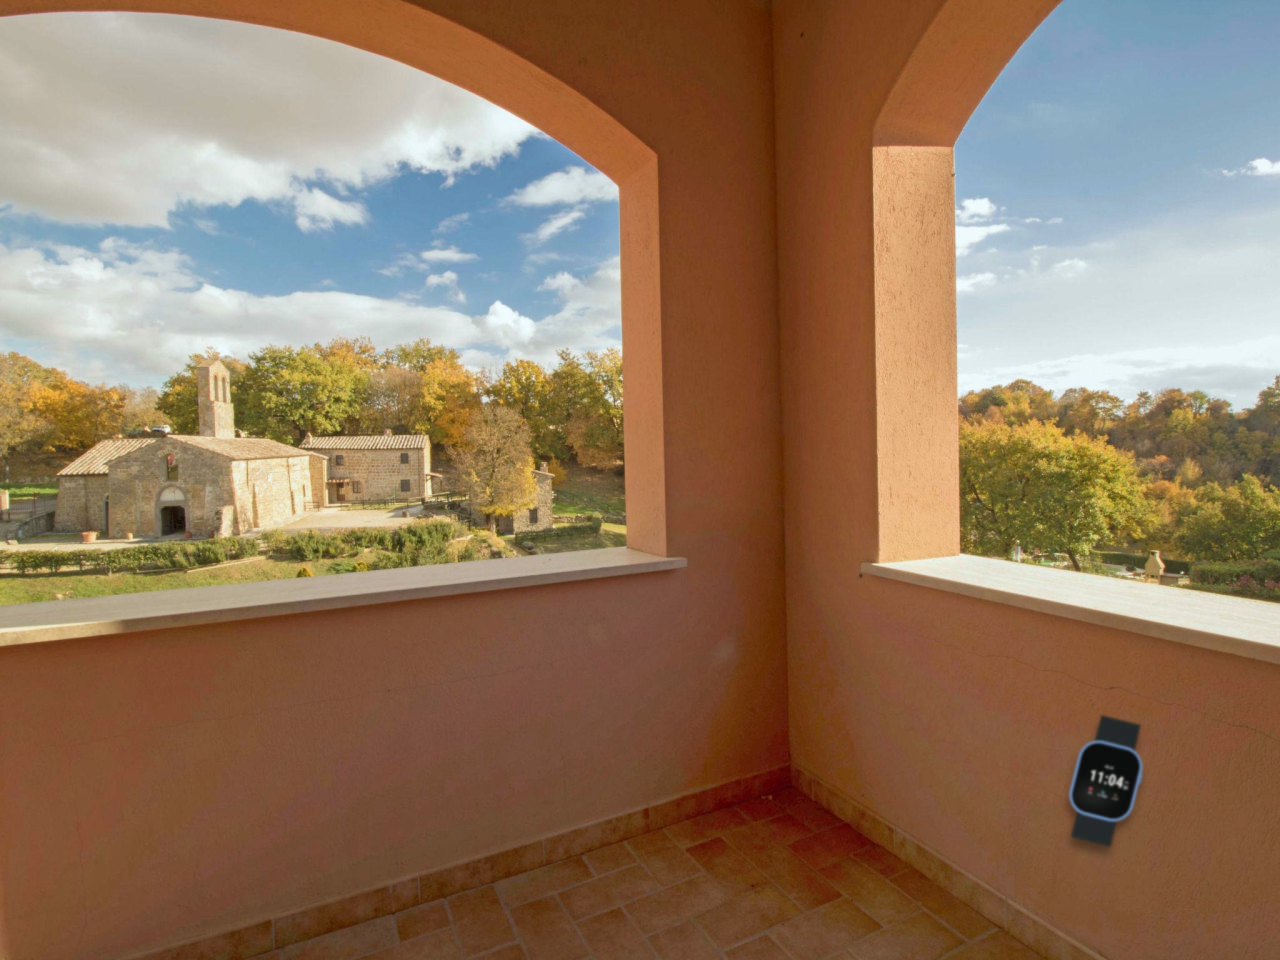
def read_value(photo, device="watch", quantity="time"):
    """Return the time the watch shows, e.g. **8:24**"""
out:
**11:04**
